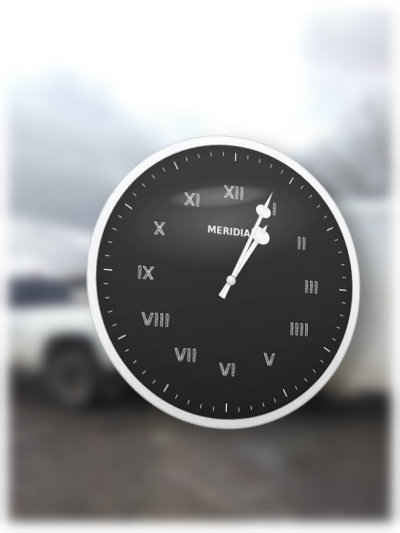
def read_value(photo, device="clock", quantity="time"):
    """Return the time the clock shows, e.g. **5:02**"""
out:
**1:04**
